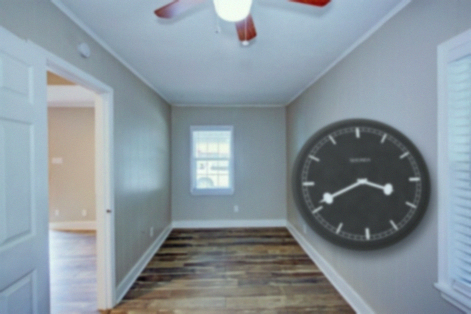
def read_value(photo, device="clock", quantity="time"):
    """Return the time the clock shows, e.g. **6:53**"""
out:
**3:41**
